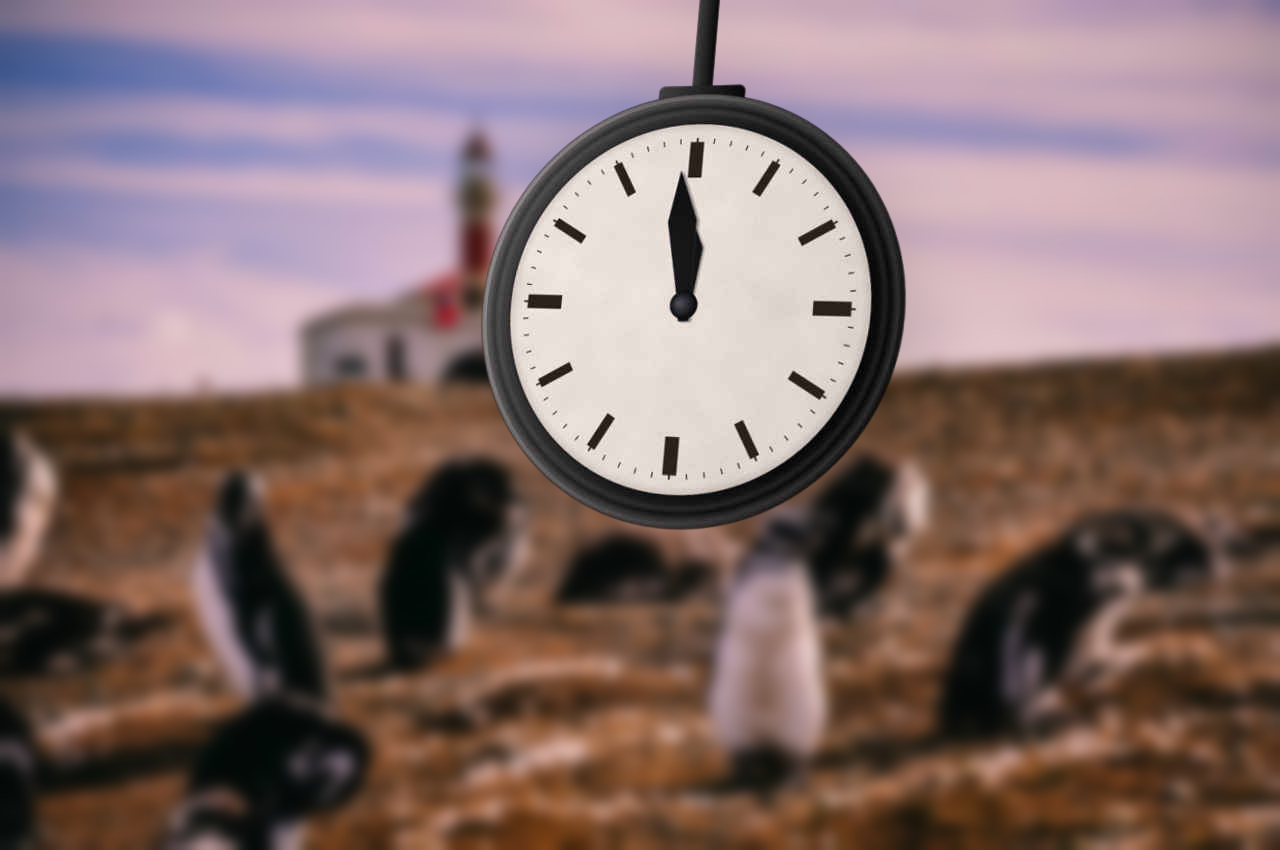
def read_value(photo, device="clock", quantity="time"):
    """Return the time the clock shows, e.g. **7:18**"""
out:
**11:59**
